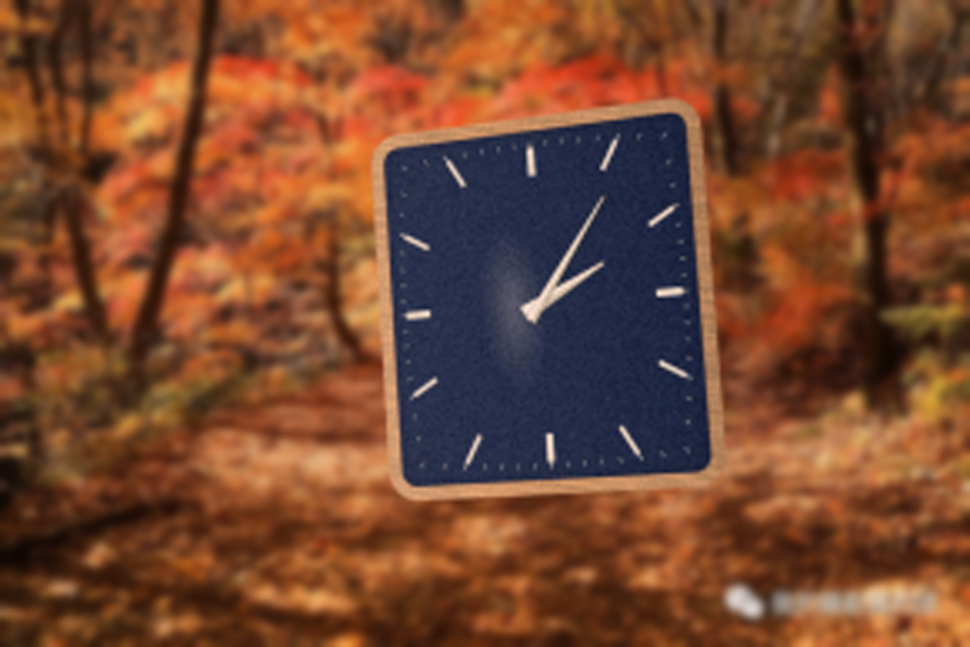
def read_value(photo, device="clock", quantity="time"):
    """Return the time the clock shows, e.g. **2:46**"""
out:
**2:06**
